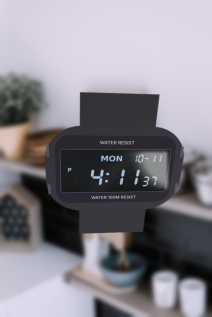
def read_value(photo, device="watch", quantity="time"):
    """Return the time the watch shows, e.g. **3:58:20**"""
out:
**4:11:37**
